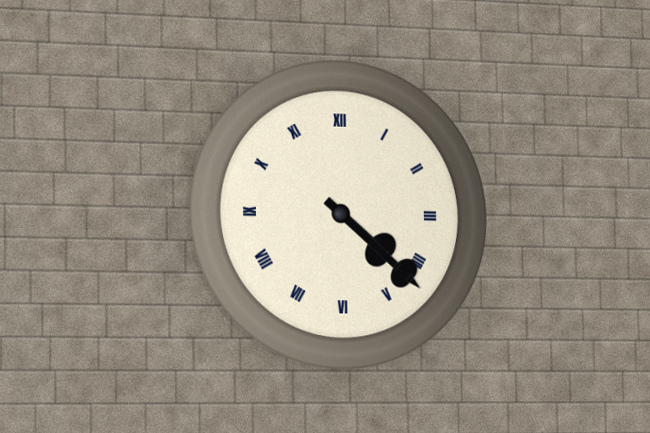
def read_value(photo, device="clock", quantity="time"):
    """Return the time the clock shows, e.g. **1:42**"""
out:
**4:22**
